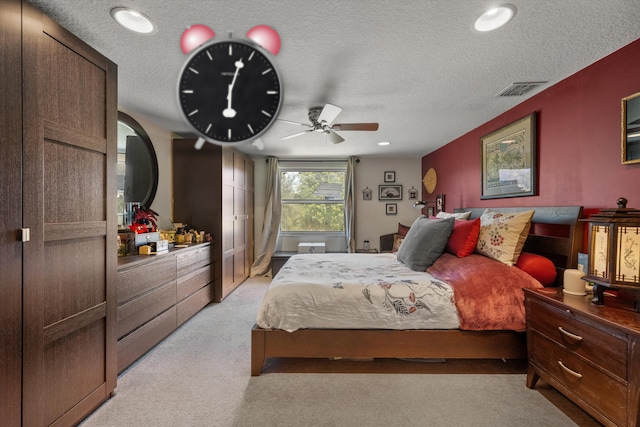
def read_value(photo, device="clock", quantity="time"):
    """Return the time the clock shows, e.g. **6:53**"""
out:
**6:03**
